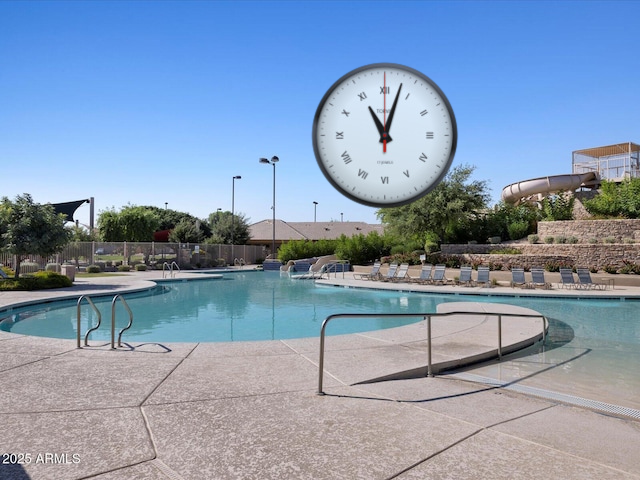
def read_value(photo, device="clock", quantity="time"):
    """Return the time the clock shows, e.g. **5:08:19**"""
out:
**11:03:00**
